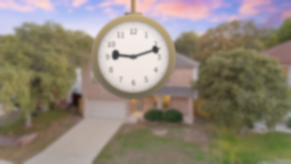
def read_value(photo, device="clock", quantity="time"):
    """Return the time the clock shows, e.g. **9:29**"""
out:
**9:12**
